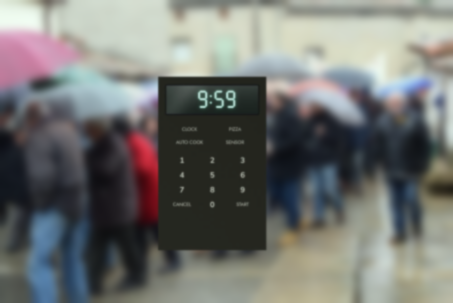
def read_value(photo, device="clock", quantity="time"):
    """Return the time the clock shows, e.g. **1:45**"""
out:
**9:59**
